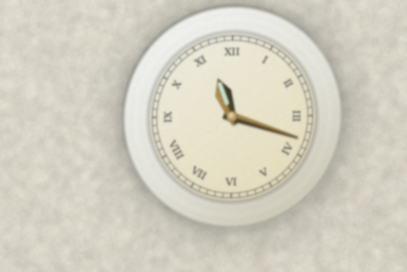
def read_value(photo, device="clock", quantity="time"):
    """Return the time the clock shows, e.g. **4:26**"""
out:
**11:18**
